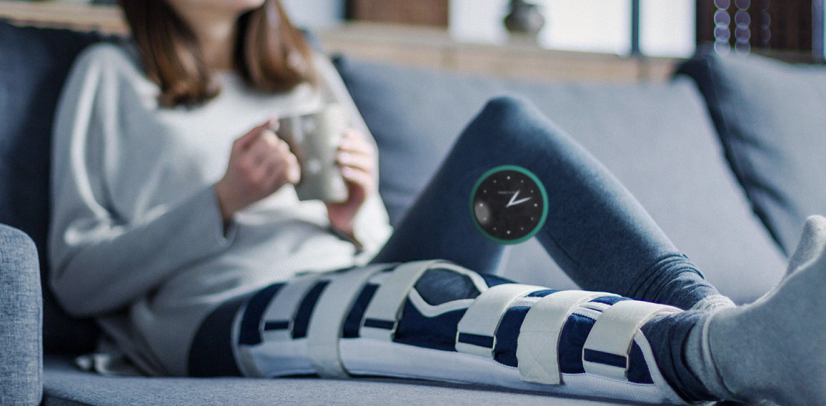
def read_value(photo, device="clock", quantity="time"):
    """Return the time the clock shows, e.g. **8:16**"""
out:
**1:12**
